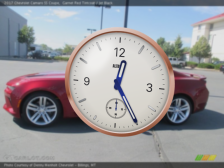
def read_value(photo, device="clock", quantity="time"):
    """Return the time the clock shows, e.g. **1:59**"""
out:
**12:25**
